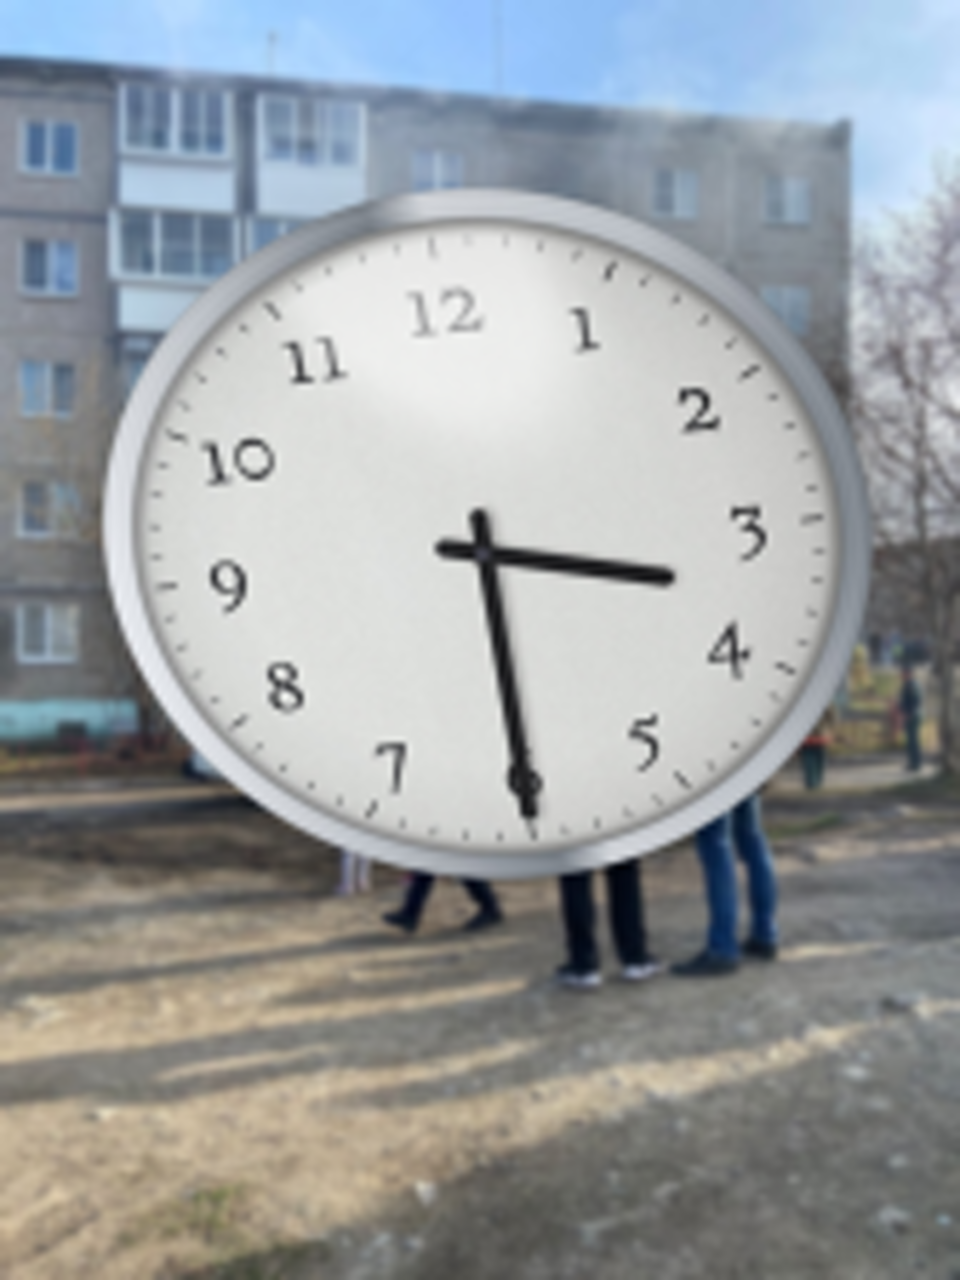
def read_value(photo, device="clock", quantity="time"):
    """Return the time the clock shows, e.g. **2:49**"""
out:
**3:30**
